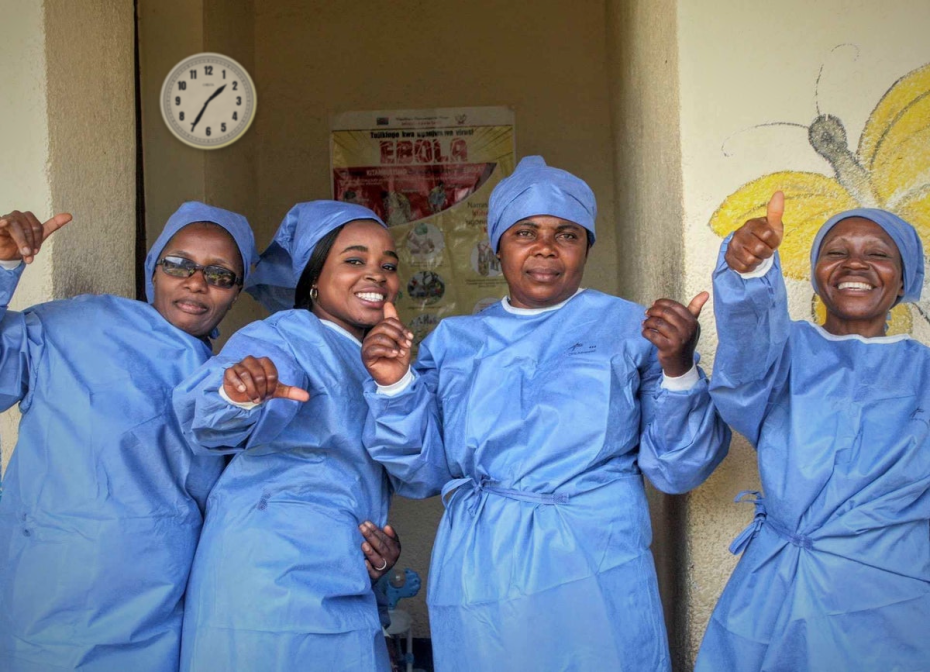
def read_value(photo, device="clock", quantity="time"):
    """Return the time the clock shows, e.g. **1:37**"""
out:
**1:35**
